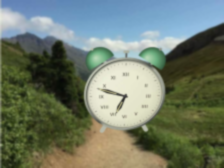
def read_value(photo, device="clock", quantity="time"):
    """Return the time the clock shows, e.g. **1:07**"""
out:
**6:48**
